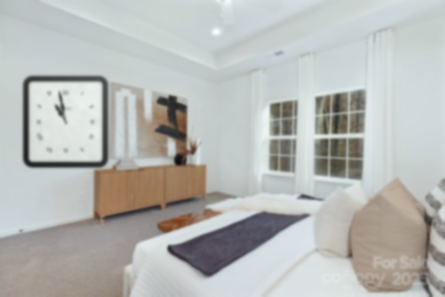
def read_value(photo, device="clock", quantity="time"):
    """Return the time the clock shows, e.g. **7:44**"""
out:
**10:58**
